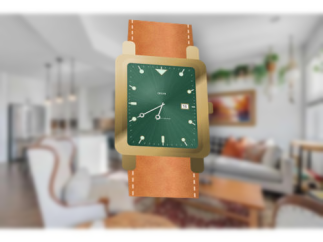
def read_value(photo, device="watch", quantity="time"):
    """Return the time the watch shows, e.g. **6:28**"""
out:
**6:40**
